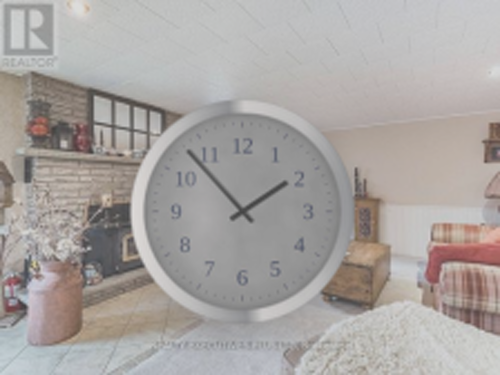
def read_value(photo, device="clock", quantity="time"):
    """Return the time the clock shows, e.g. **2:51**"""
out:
**1:53**
